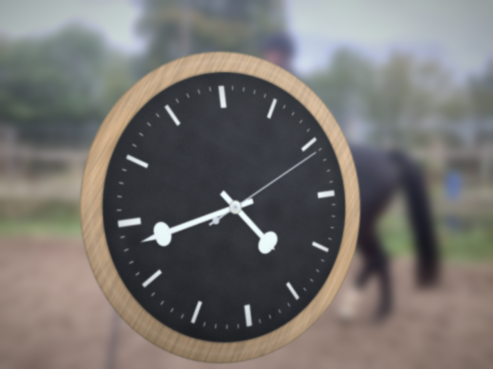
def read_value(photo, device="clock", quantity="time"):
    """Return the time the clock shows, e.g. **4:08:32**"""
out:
**4:43:11**
